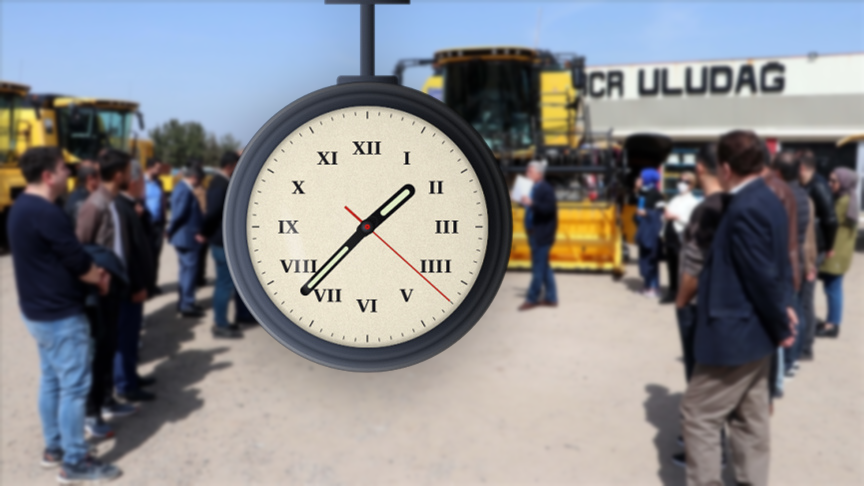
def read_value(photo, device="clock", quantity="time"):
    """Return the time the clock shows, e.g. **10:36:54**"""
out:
**1:37:22**
